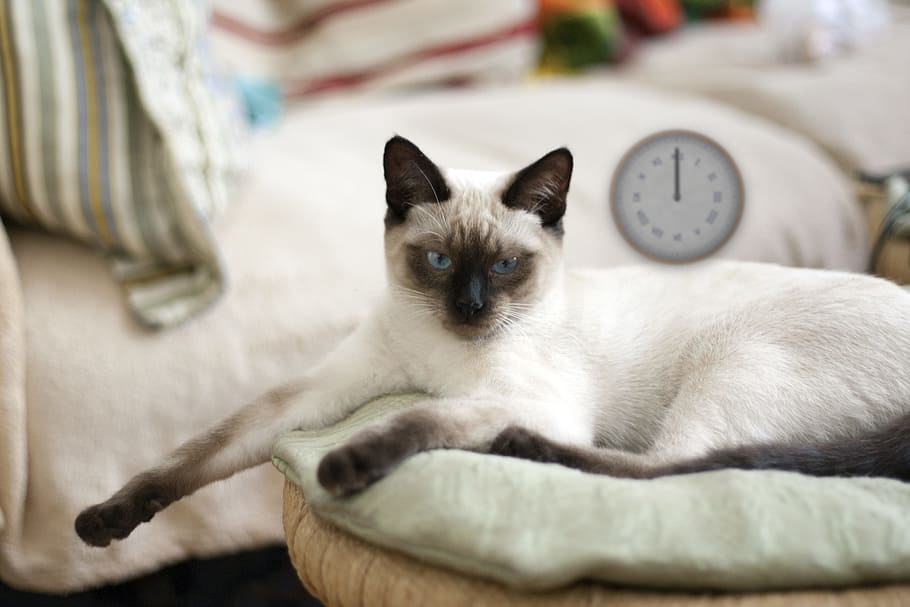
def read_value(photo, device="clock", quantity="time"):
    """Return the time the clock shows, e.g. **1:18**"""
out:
**12:00**
